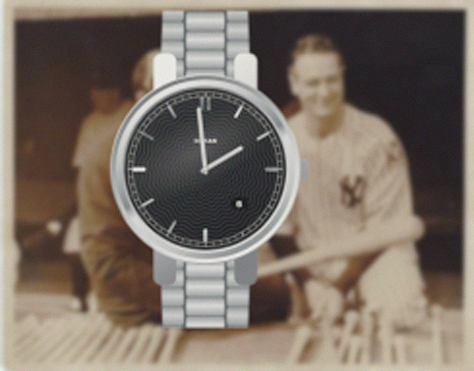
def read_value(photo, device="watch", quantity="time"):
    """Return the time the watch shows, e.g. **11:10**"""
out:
**1:59**
